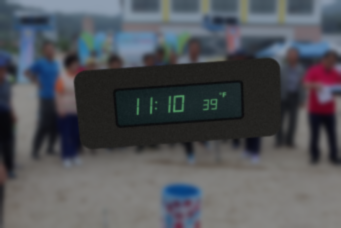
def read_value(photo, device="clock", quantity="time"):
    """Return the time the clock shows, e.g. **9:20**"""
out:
**11:10**
